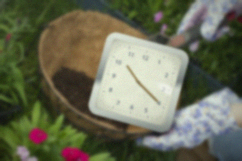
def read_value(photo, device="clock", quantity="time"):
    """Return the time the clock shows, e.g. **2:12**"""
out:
**10:20**
